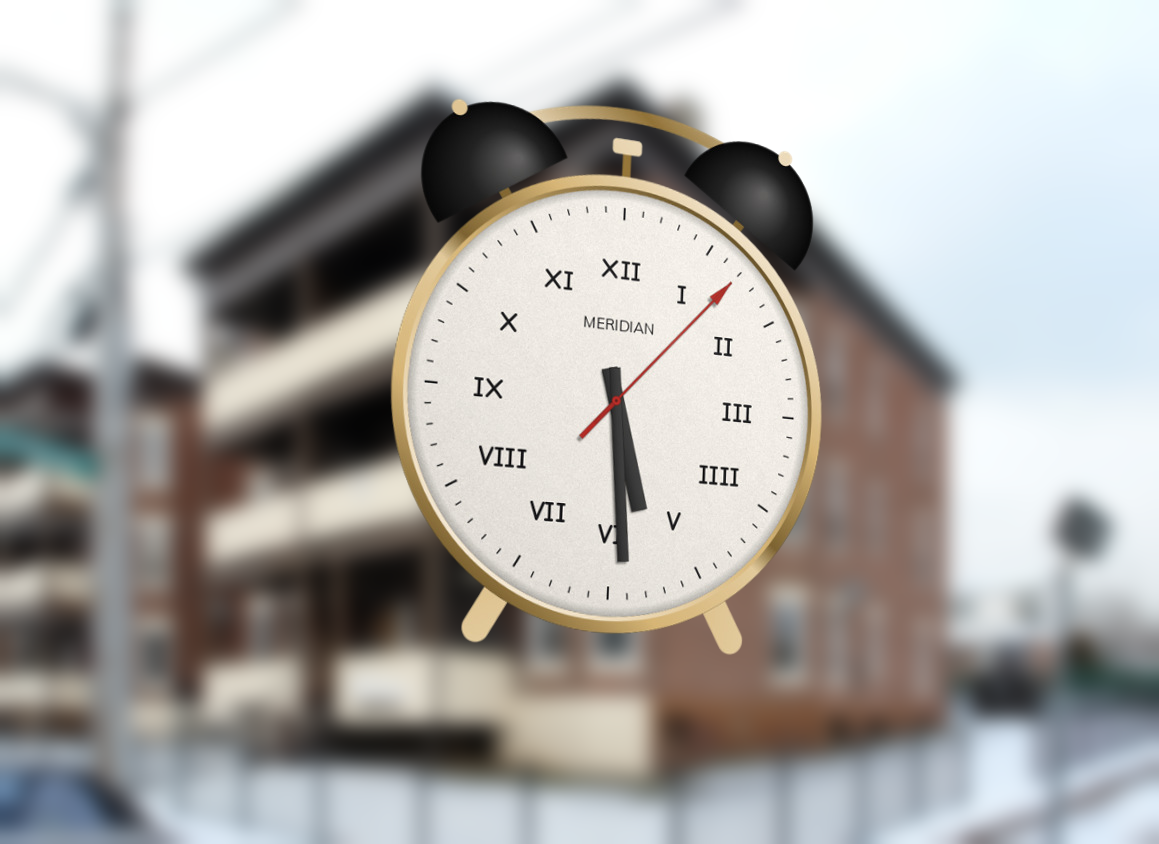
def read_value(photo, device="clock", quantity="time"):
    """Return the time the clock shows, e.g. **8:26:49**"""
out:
**5:29:07**
